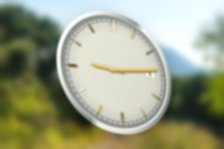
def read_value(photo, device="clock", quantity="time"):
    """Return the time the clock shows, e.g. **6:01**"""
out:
**9:14**
